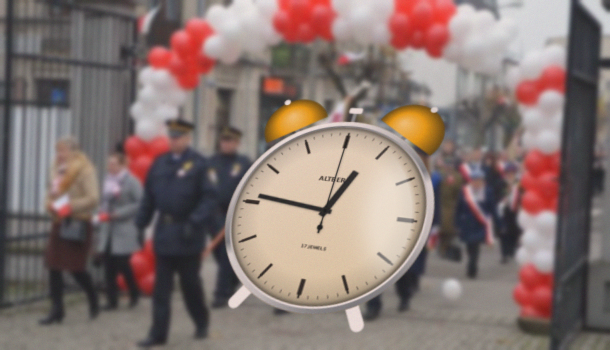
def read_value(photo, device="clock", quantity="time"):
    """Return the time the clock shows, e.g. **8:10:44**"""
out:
**12:46:00**
